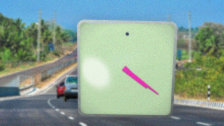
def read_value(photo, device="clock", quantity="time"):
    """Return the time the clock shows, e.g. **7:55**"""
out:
**4:21**
